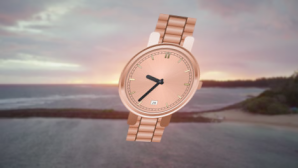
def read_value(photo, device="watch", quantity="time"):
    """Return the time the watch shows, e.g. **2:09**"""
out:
**9:36**
